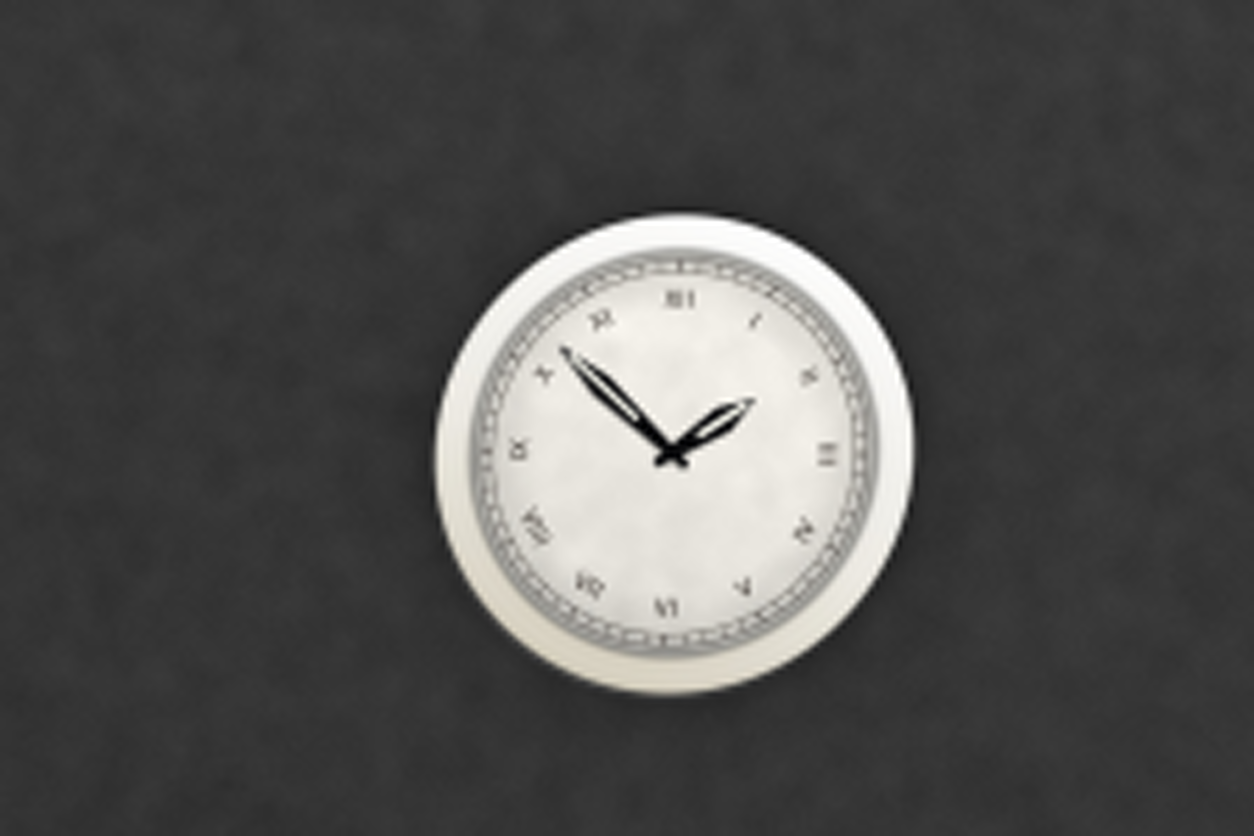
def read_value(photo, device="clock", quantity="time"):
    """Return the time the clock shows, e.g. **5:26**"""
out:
**1:52**
